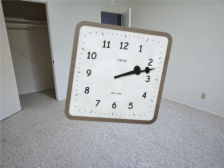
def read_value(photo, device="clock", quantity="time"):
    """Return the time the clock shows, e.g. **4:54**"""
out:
**2:12**
